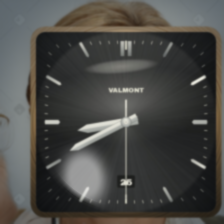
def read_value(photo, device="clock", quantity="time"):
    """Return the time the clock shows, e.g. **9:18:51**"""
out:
**8:40:30**
